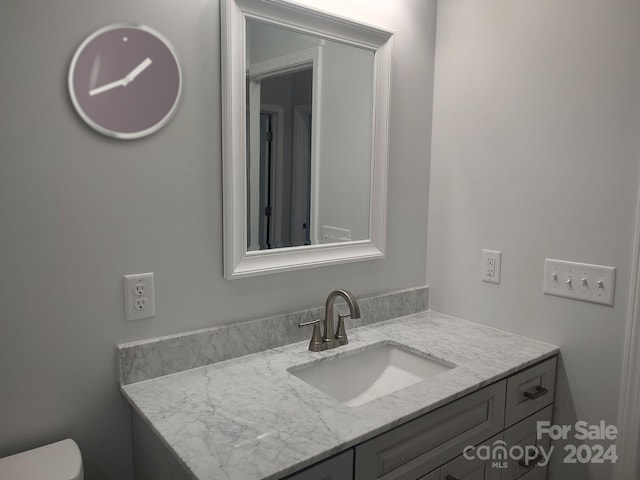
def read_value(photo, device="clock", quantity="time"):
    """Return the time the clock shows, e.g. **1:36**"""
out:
**1:42**
